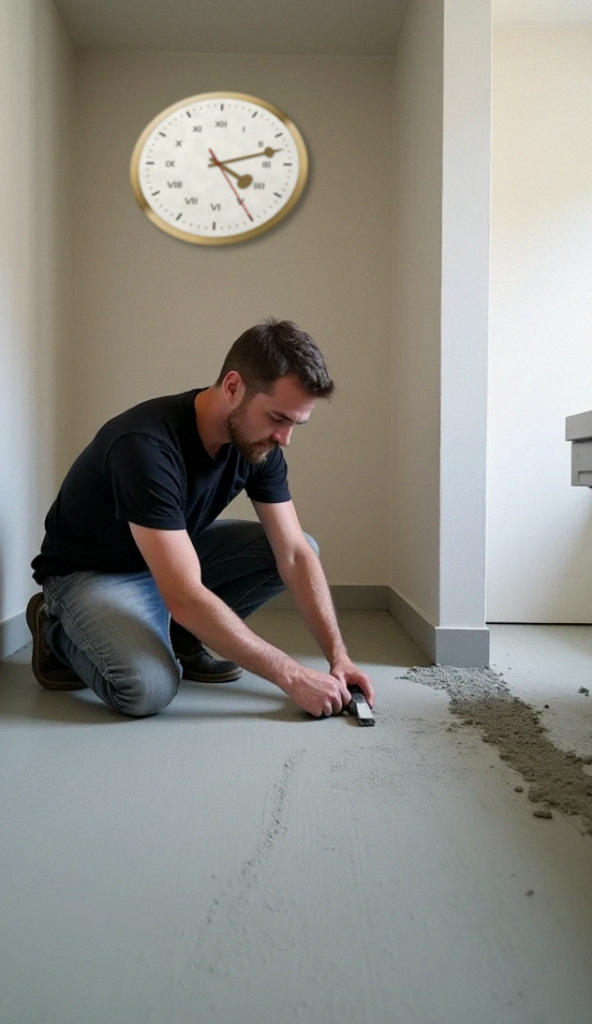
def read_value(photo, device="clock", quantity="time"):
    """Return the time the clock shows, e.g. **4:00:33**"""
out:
**4:12:25**
